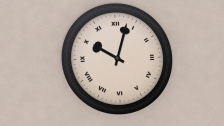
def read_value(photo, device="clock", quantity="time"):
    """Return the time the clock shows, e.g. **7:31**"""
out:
**10:03**
